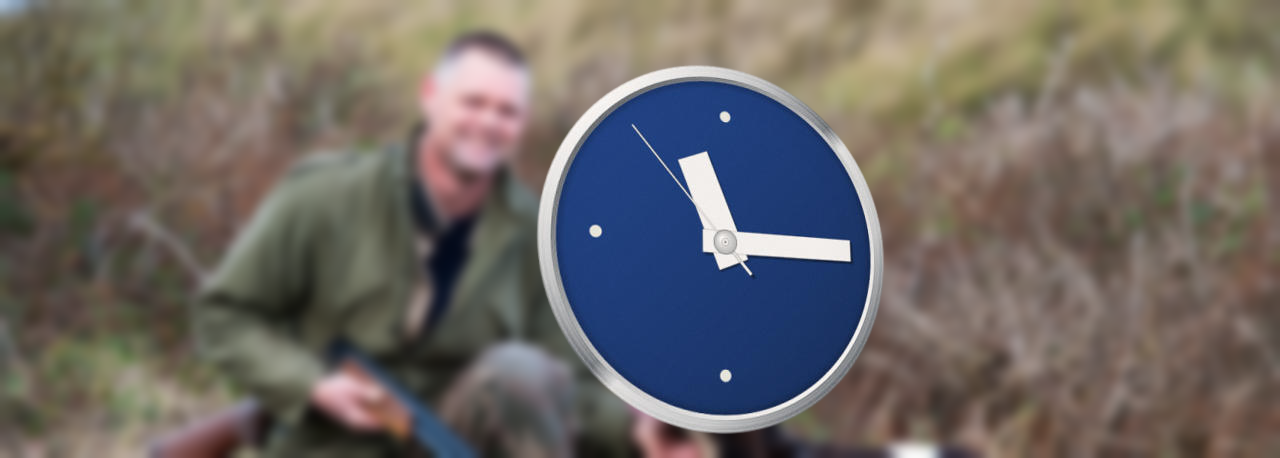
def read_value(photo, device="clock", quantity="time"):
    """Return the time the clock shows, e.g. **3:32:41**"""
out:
**11:14:53**
